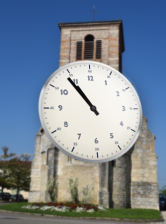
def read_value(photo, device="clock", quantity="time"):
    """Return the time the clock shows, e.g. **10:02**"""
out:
**10:54**
